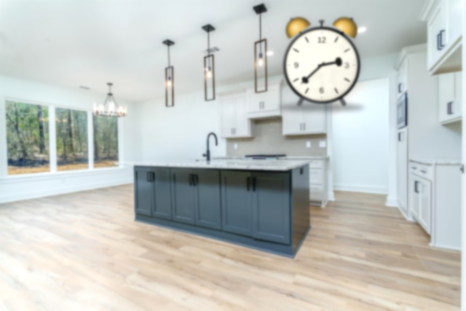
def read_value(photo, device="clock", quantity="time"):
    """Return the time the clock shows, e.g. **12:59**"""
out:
**2:38**
